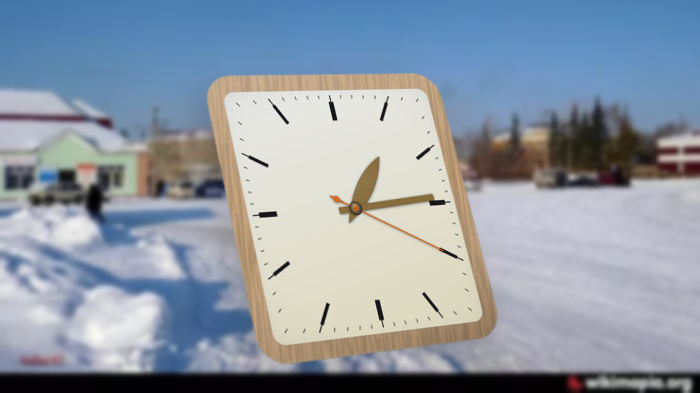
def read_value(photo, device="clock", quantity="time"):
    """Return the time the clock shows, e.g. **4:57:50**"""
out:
**1:14:20**
